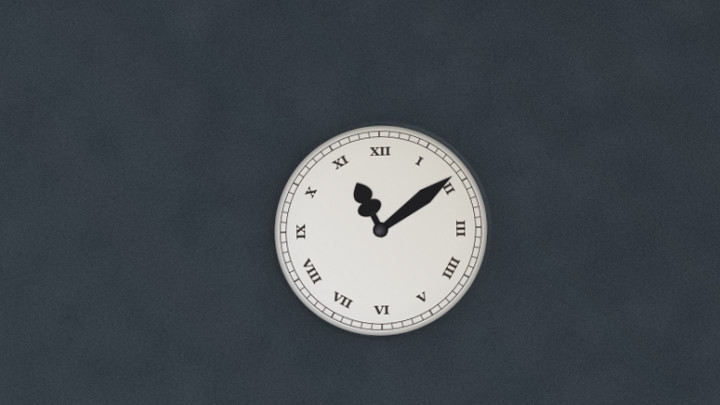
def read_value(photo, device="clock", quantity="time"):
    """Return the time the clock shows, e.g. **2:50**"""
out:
**11:09**
